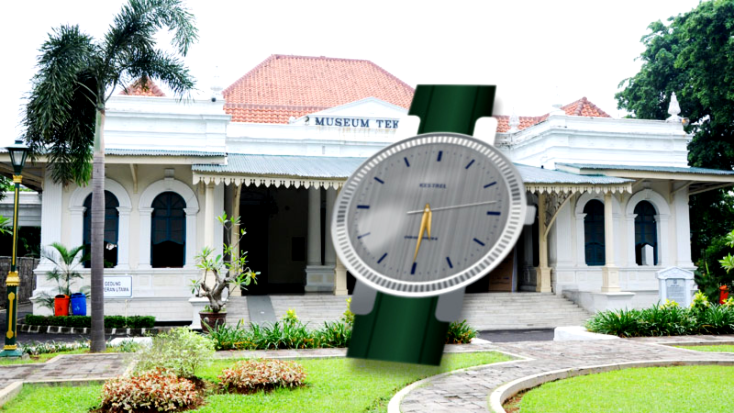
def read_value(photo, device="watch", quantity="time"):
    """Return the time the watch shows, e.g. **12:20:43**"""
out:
**5:30:13**
